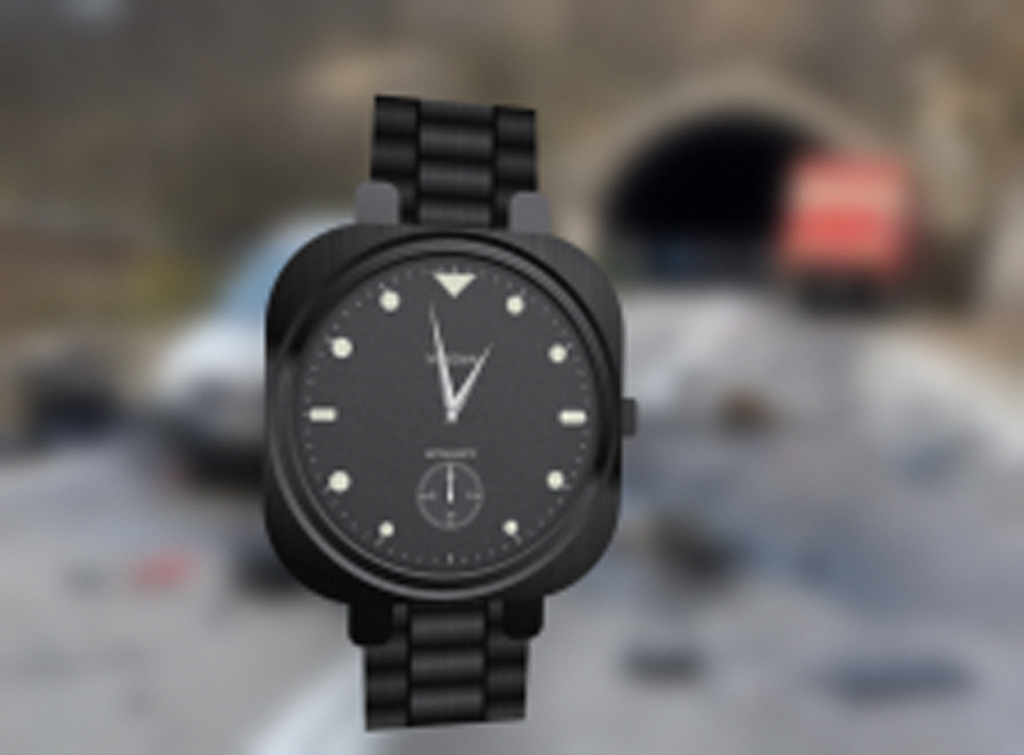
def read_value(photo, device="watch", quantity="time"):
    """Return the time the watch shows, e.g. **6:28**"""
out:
**12:58**
